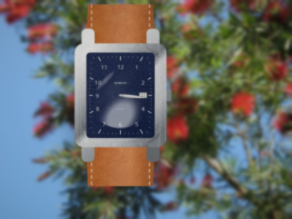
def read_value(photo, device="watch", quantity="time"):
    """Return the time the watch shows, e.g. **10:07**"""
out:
**3:16**
